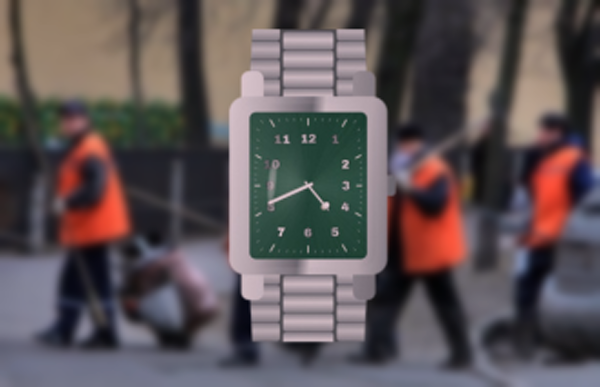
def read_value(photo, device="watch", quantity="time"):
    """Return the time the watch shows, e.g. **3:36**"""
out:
**4:41**
